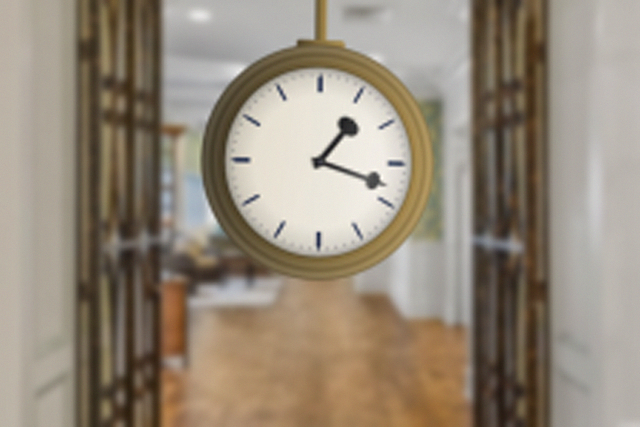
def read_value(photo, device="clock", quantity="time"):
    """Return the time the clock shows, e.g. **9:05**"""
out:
**1:18**
